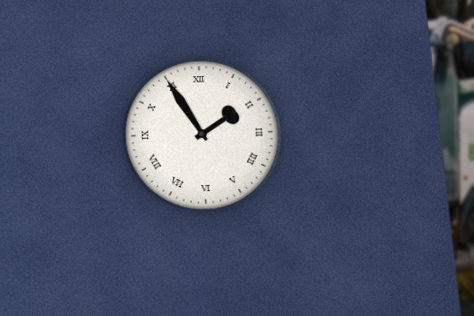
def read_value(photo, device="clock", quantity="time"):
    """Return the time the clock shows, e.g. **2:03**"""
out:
**1:55**
